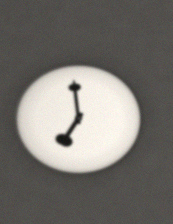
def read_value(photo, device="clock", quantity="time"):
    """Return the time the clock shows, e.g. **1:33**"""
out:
**6:59**
